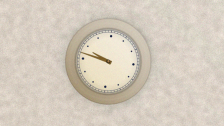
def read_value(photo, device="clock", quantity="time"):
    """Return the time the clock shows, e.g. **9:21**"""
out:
**9:47**
